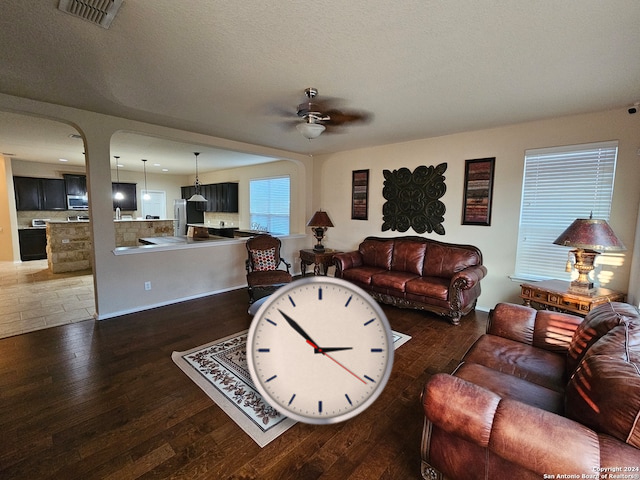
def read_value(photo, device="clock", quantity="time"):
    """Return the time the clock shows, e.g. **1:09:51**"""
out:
**2:52:21**
